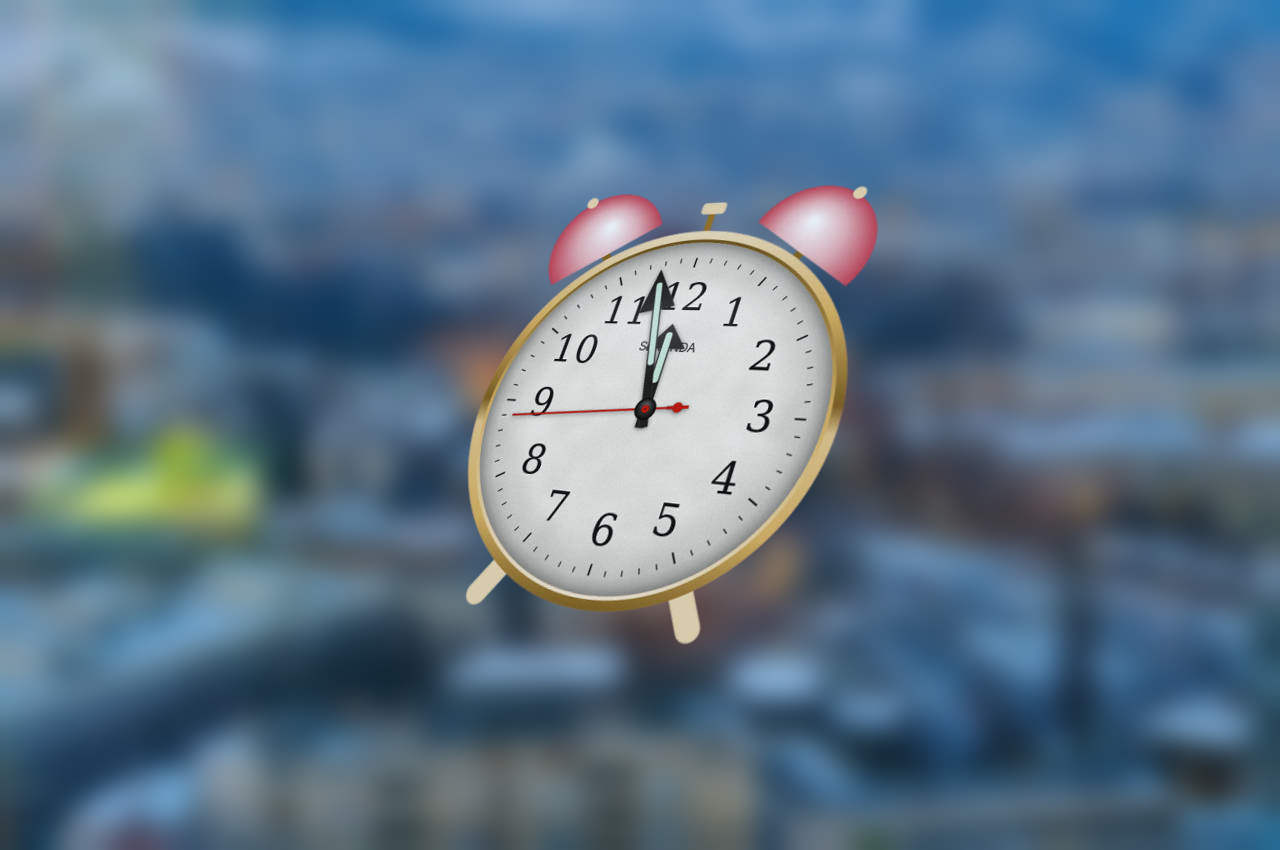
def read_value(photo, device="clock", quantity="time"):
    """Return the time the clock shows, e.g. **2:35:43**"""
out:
**11:57:44**
